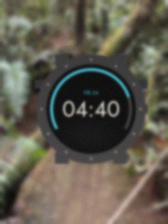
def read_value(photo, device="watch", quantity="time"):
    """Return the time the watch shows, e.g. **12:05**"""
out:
**4:40**
